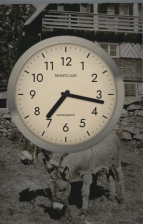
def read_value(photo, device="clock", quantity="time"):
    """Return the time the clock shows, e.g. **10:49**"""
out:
**7:17**
